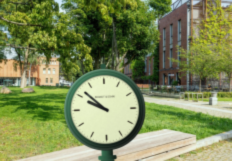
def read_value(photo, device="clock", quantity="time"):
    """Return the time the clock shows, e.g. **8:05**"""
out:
**9:52**
